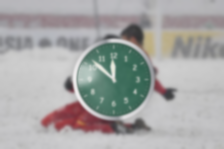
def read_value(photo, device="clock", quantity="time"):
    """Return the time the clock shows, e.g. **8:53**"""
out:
**11:52**
